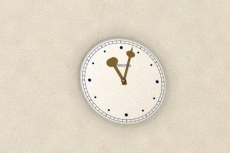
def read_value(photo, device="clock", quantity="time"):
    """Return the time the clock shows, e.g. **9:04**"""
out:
**11:03**
